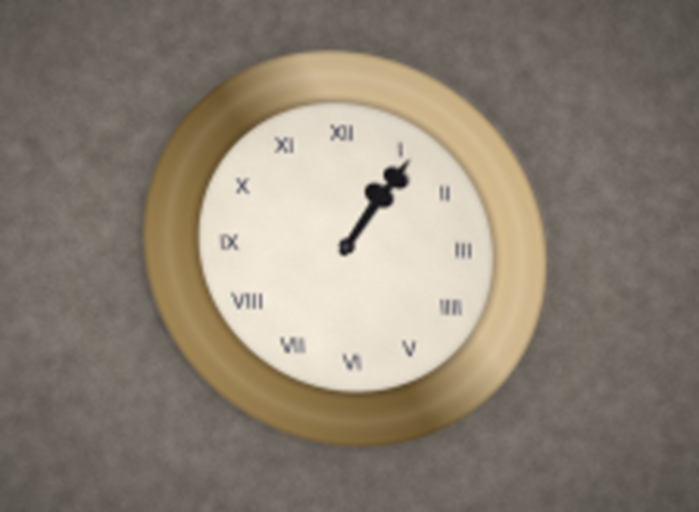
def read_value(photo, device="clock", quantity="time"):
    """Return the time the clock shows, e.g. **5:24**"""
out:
**1:06**
